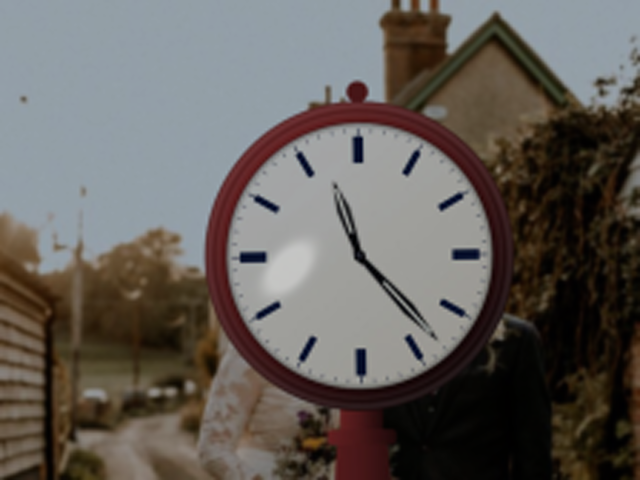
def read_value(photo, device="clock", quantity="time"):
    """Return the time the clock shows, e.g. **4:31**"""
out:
**11:23**
